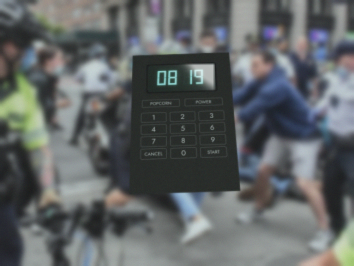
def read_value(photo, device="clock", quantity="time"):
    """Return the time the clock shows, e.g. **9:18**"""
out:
**8:19**
